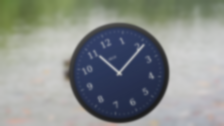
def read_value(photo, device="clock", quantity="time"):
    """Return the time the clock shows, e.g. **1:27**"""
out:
**11:11**
